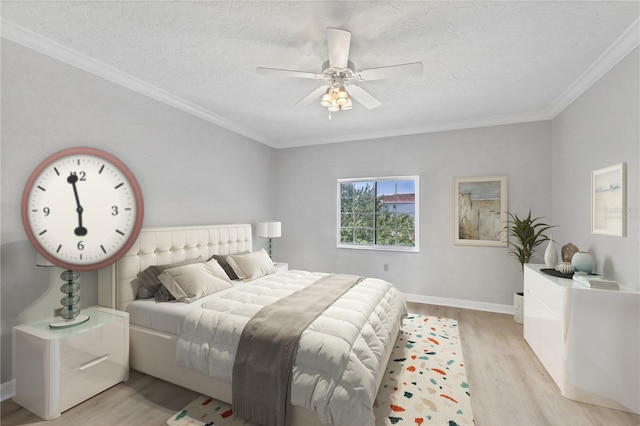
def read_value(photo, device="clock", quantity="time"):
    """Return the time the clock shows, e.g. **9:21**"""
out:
**5:58**
